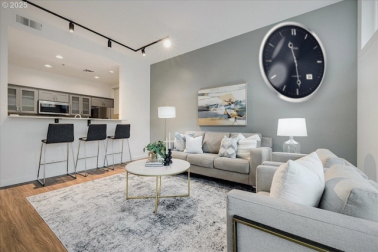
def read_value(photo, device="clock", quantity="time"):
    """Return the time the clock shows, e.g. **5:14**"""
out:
**11:29**
